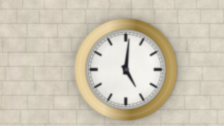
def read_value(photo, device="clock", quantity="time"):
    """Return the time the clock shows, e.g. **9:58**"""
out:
**5:01**
